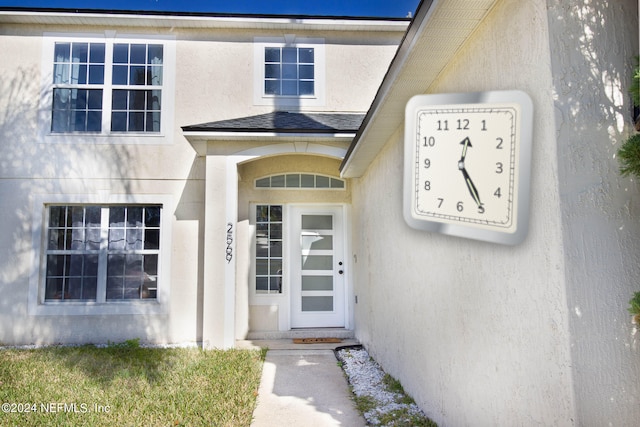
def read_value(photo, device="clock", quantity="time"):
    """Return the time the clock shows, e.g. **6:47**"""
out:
**12:25**
